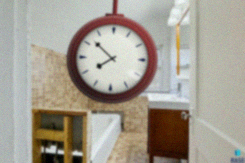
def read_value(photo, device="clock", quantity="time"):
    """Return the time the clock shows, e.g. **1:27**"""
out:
**7:52**
